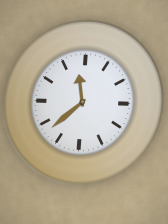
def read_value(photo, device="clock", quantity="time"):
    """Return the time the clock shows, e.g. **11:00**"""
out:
**11:38**
